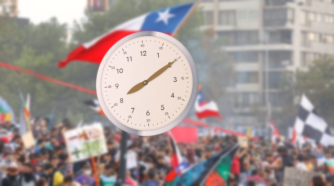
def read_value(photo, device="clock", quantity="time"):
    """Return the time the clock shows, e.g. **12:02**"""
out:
**8:10**
